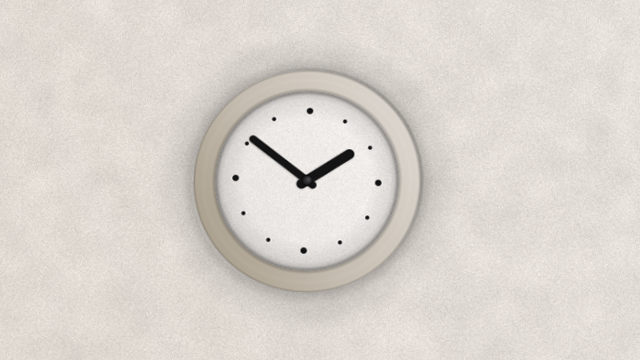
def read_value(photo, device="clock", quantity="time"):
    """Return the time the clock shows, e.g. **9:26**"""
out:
**1:51**
